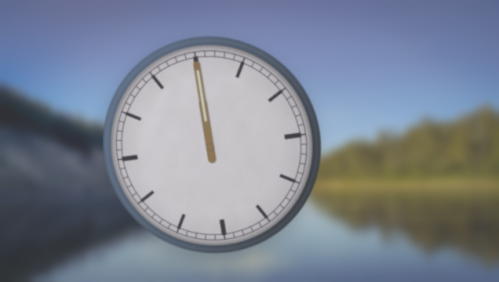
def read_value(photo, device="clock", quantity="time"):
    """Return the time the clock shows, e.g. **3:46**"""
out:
**12:00**
